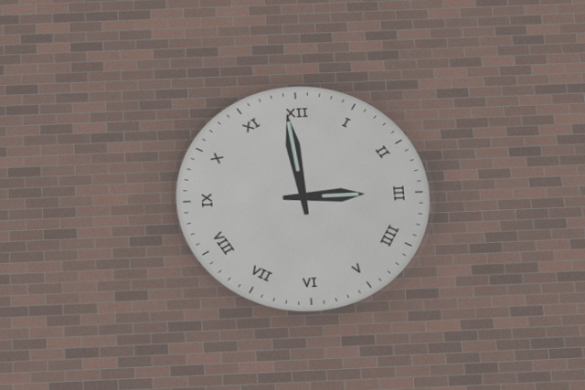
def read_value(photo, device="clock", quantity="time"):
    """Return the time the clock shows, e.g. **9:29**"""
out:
**2:59**
